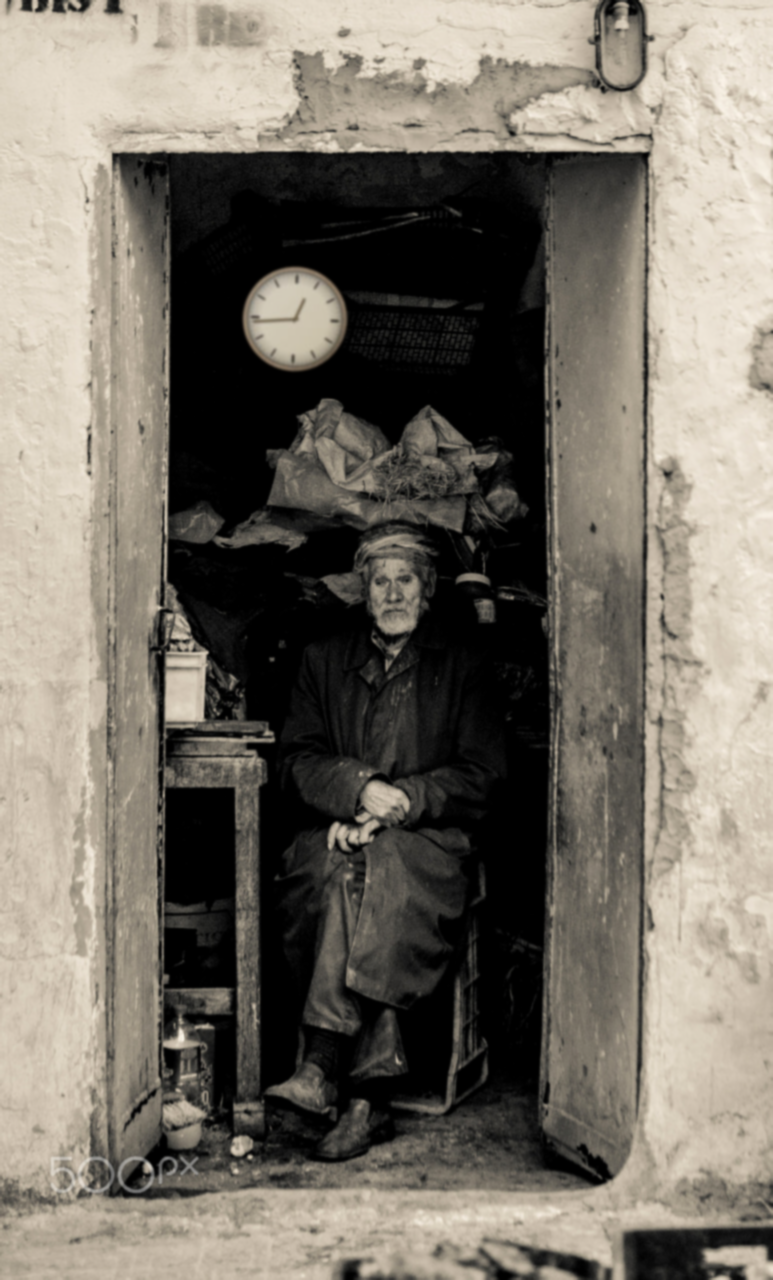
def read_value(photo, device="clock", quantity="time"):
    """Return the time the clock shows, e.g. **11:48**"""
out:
**12:44**
